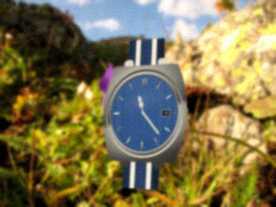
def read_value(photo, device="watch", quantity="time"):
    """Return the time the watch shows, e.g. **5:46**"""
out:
**11:23**
